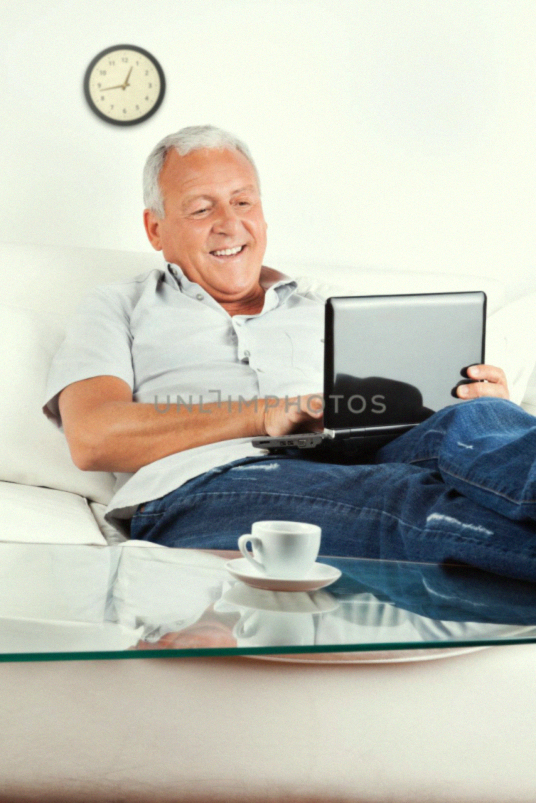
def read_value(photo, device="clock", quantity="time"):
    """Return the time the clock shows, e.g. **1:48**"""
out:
**12:43**
